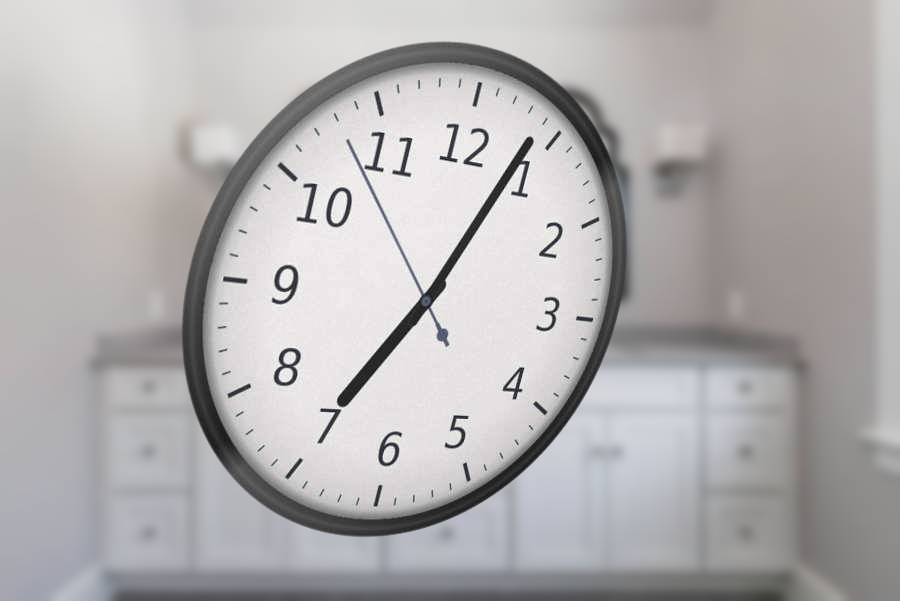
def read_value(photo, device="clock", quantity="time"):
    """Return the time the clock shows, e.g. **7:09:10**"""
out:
**7:03:53**
